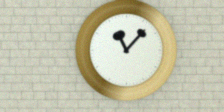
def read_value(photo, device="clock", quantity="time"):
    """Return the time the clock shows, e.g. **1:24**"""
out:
**11:07**
